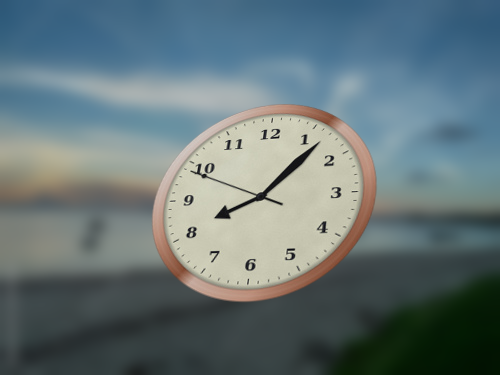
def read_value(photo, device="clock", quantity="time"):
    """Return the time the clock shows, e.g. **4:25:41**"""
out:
**8:06:49**
